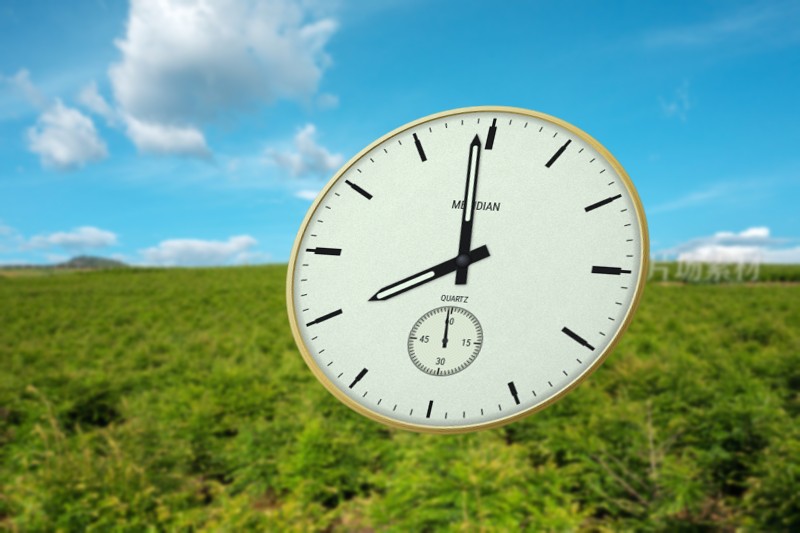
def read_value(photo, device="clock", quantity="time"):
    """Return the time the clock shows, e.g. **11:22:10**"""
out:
**7:58:59**
